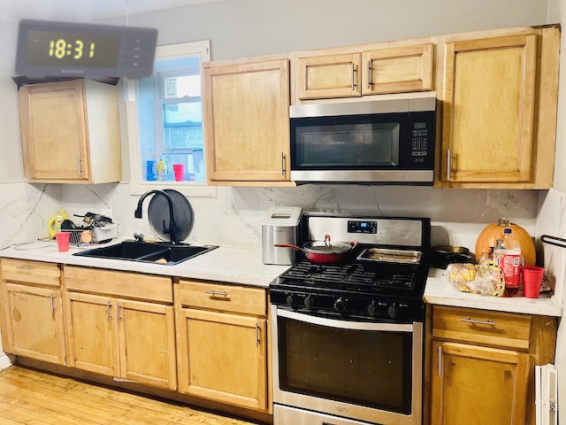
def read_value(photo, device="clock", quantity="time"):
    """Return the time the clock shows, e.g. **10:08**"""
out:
**18:31**
